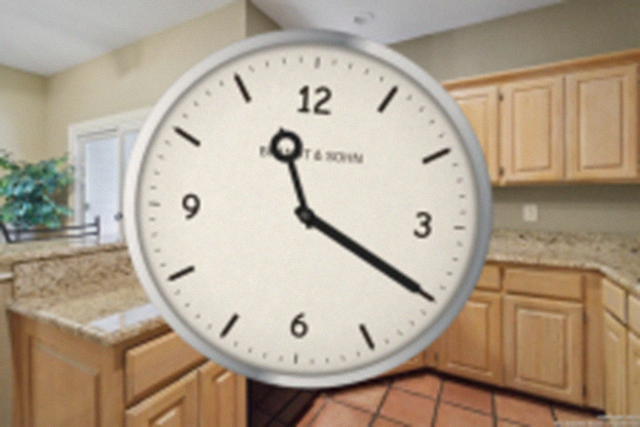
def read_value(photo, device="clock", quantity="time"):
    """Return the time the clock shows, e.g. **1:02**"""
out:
**11:20**
